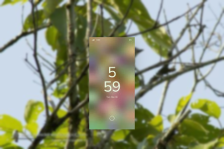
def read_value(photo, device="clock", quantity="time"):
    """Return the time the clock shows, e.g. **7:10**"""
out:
**5:59**
